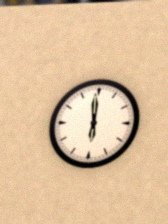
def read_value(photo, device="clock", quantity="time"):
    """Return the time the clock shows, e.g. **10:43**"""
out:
**5:59**
